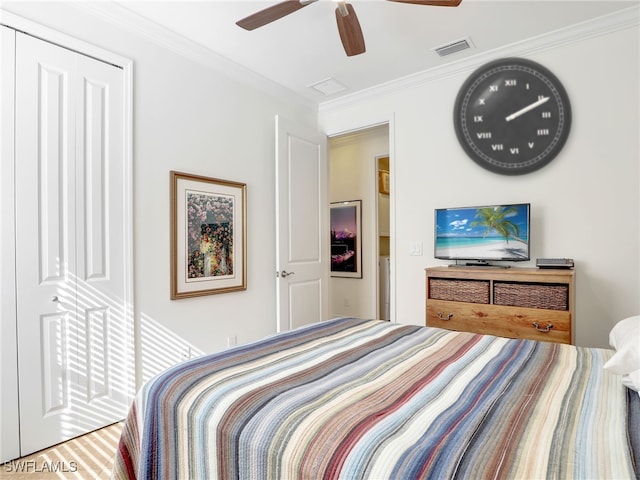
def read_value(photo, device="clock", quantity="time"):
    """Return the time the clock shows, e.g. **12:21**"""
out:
**2:11**
